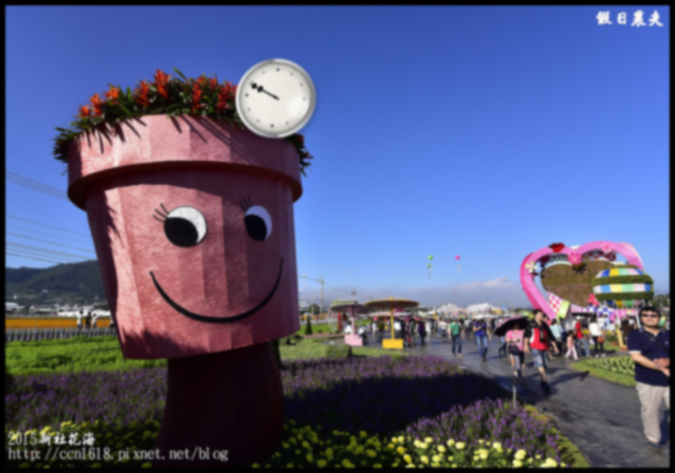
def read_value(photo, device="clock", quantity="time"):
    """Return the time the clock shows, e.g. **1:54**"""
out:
**9:49**
